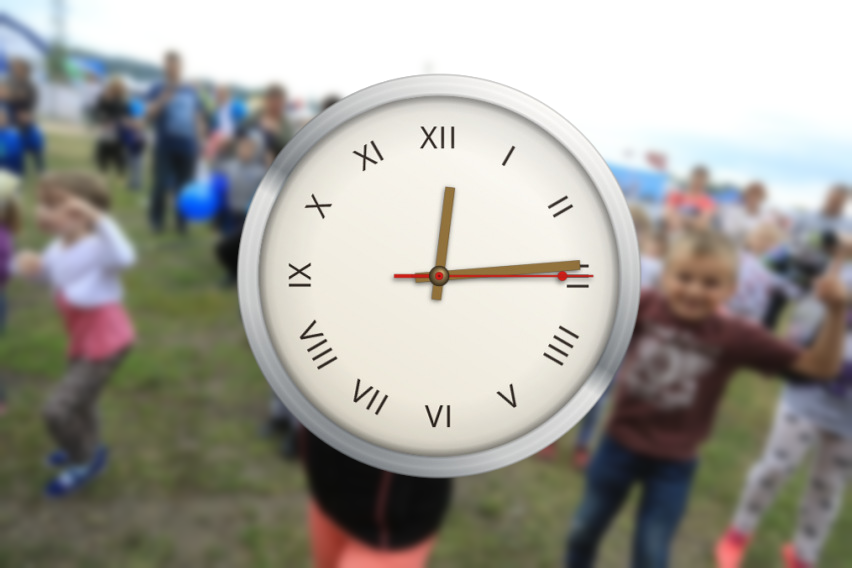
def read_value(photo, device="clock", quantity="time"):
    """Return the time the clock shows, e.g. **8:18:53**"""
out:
**12:14:15**
